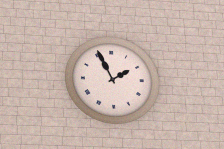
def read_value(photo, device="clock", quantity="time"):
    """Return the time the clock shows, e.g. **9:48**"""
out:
**1:56**
